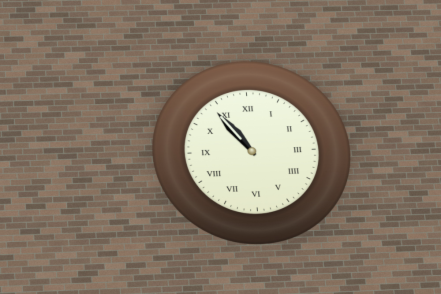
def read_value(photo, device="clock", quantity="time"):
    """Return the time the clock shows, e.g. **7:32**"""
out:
**10:54**
